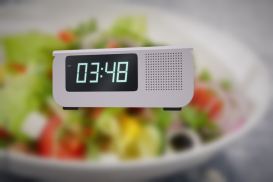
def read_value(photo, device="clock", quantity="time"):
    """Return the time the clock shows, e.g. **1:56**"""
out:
**3:48**
